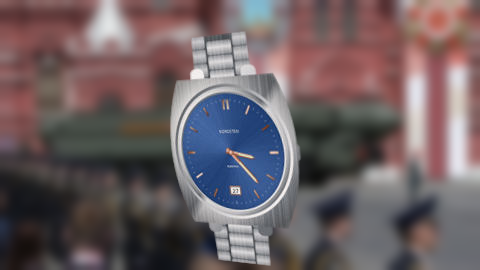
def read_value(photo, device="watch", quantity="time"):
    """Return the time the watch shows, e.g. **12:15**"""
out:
**3:23**
